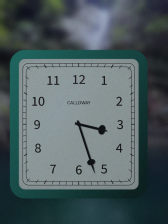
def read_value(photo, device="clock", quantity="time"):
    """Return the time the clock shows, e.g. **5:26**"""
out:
**3:27**
